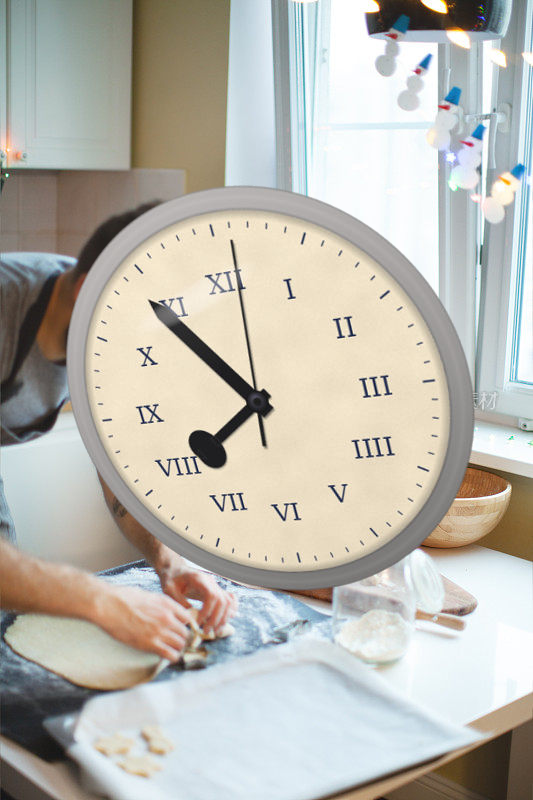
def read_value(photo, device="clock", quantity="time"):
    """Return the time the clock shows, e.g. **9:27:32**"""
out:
**7:54:01**
